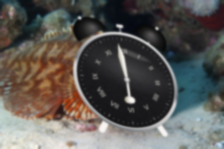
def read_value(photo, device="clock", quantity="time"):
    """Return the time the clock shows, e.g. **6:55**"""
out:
**5:59**
